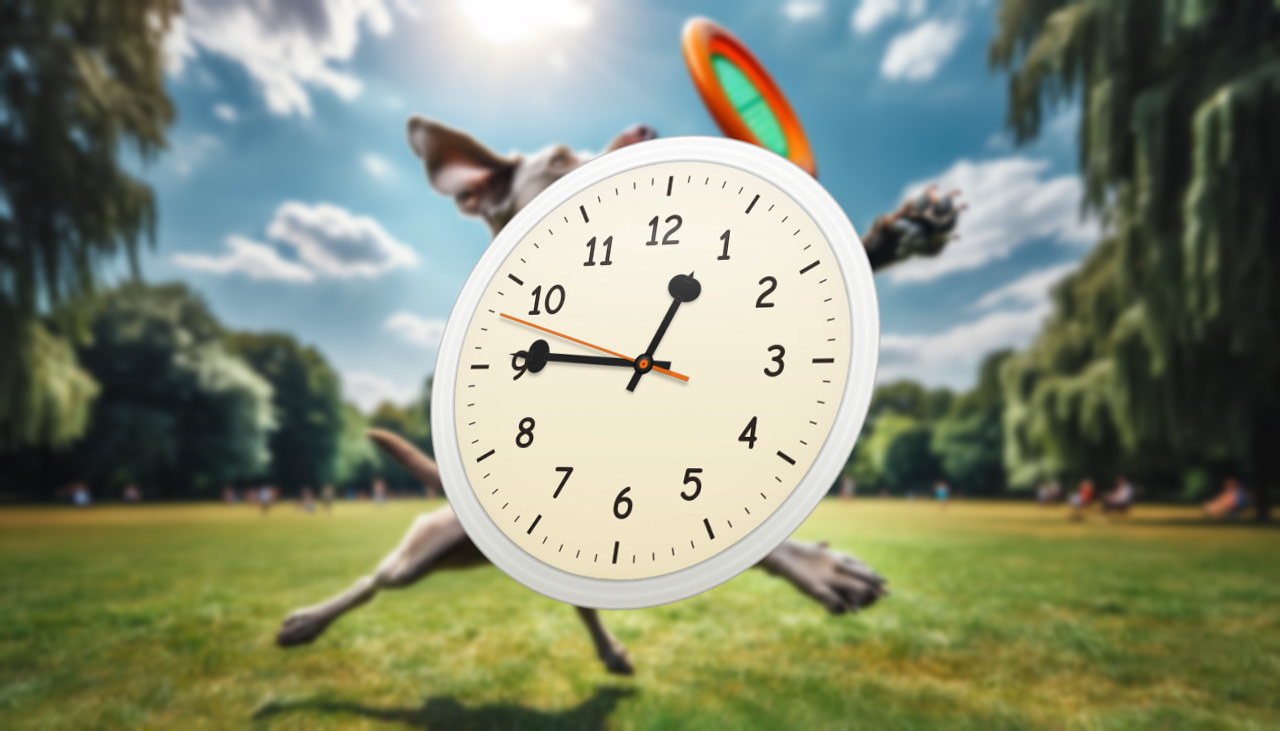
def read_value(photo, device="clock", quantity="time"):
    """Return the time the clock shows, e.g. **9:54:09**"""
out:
**12:45:48**
